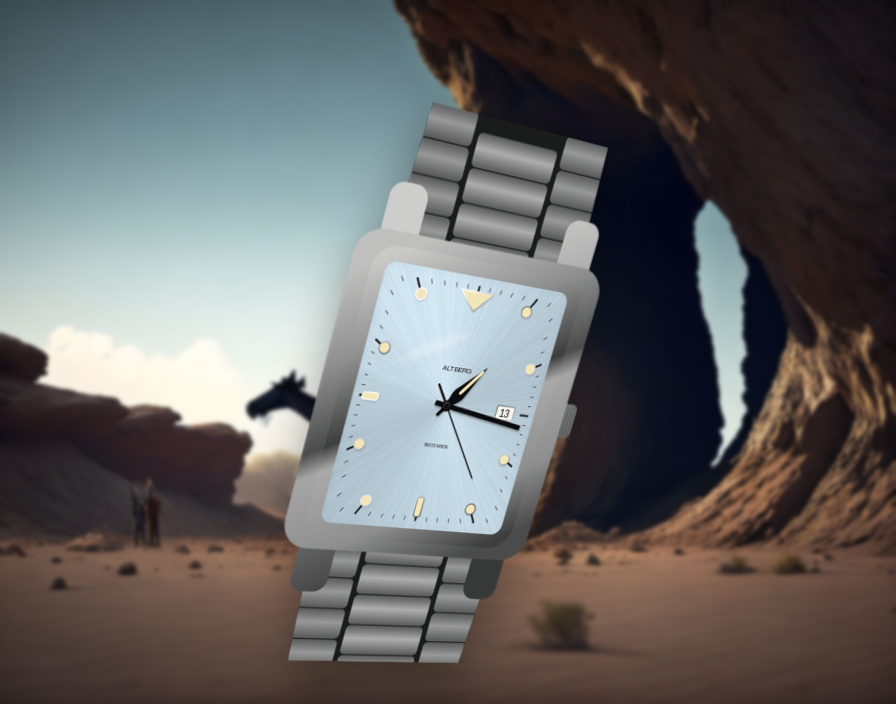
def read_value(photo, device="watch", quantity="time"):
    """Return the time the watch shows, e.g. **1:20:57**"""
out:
**1:16:24**
